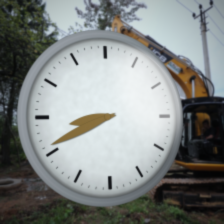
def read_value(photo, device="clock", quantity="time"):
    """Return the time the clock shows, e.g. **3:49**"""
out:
**8:41**
